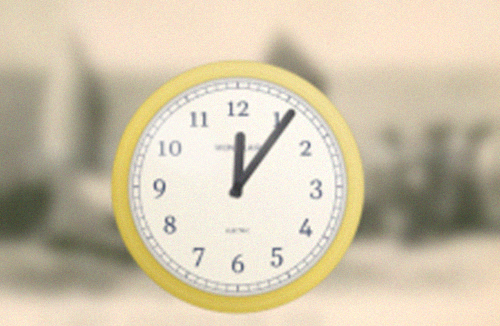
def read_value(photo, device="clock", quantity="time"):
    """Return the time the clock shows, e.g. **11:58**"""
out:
**12:06**
